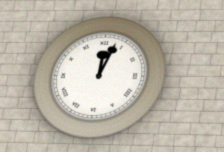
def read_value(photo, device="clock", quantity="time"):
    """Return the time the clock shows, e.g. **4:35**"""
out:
**12:03**
